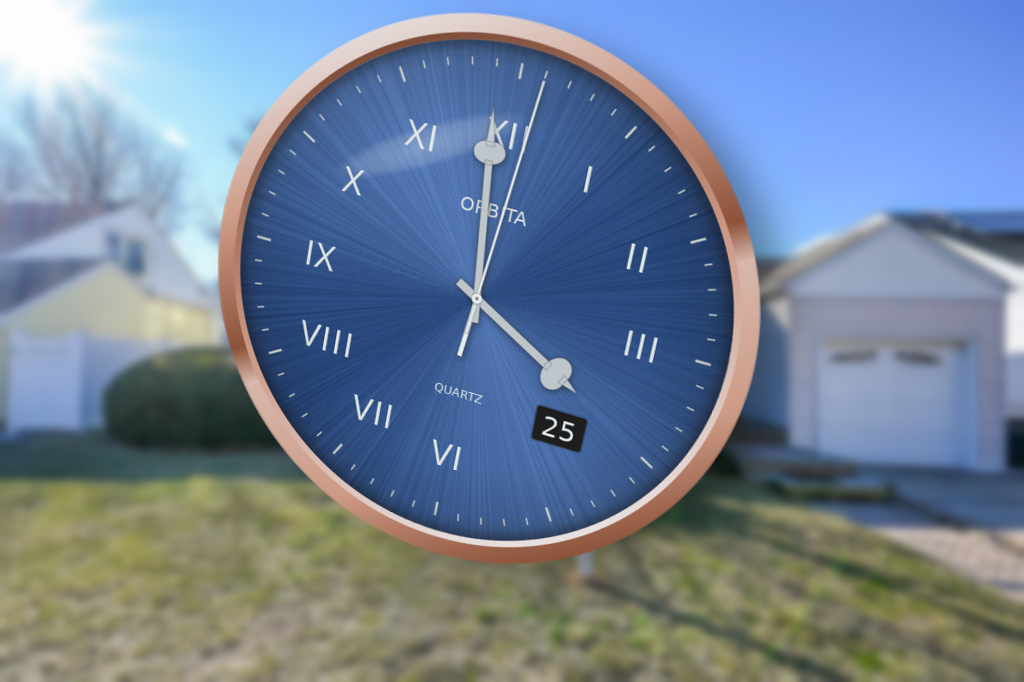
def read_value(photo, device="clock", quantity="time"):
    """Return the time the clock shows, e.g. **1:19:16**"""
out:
**3:59:01**
